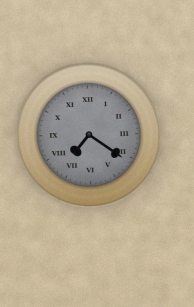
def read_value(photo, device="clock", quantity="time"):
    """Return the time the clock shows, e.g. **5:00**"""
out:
**7:21**
